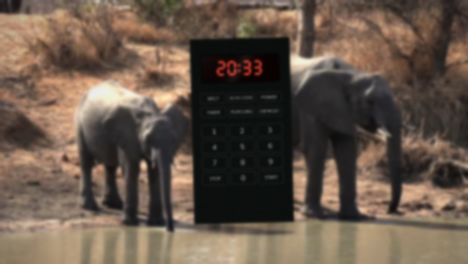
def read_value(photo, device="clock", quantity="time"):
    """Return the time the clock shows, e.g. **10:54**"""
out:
**20:33**
